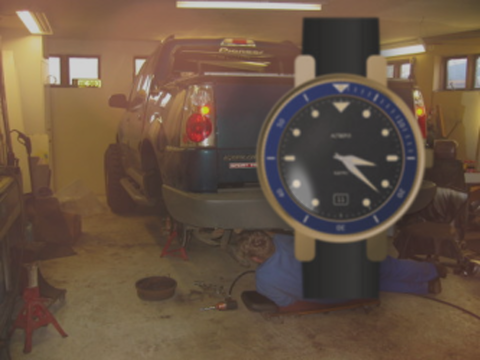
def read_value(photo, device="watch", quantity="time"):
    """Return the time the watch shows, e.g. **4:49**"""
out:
**3:22**
